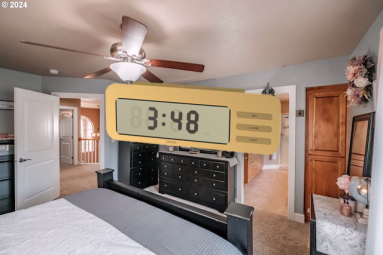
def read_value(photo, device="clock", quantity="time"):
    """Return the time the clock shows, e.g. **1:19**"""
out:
**3:48**
